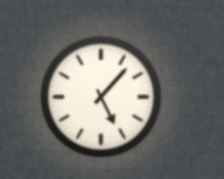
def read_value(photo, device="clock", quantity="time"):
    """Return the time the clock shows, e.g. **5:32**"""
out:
**5:07**
